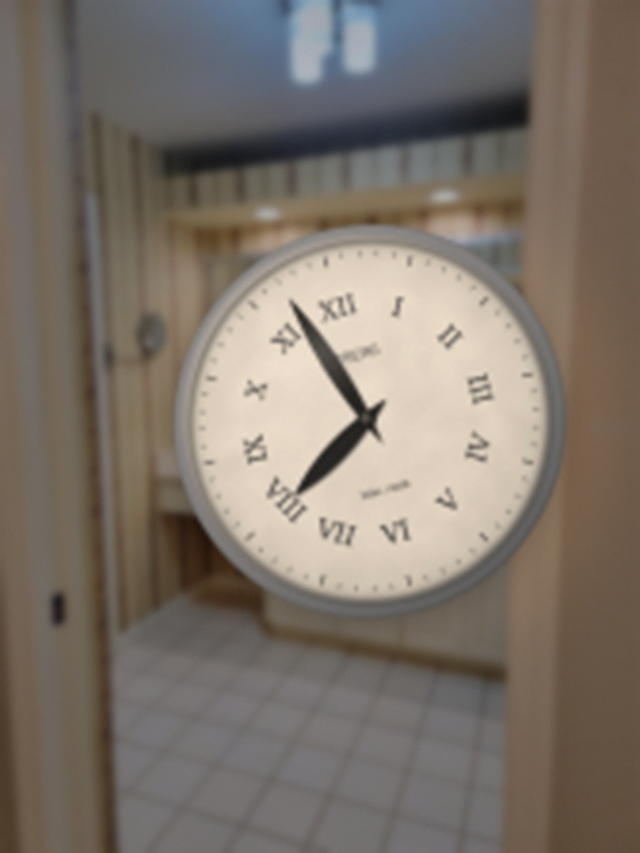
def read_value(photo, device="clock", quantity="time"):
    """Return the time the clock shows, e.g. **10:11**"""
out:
**7:57**
